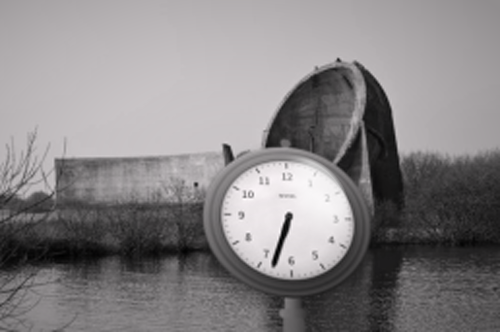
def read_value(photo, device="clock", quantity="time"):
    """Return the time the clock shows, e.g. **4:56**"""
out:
**6:33**
